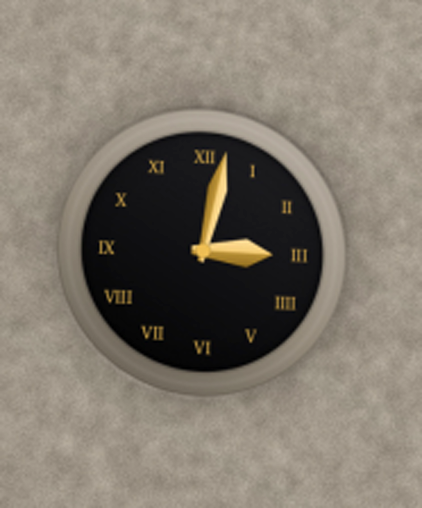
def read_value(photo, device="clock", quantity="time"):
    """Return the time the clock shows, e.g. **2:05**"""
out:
**3:02**
